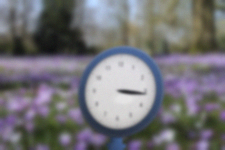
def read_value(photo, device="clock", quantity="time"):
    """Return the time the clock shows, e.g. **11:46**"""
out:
**3:16**
